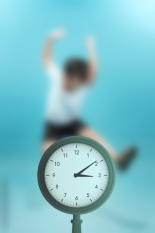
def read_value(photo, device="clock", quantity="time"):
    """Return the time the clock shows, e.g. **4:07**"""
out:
**3:09**
